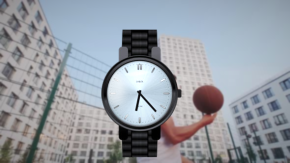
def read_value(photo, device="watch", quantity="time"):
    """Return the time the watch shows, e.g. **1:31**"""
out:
**6:23**
